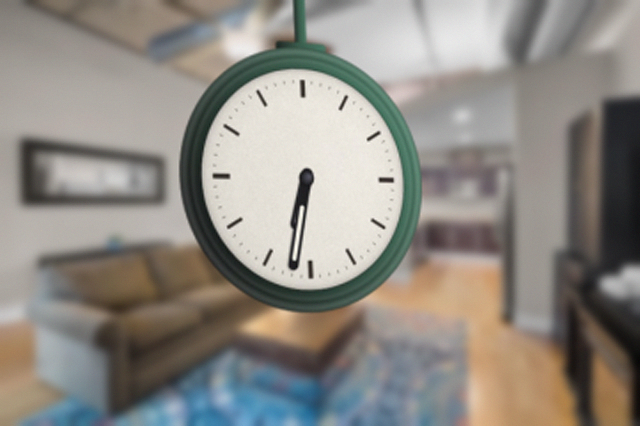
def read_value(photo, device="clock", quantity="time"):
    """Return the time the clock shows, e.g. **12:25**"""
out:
**6:32**
